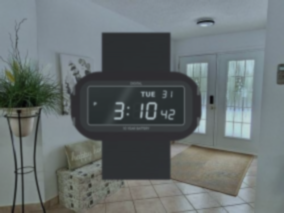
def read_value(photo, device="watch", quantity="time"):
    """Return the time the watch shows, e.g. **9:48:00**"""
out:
**3:10:42**
